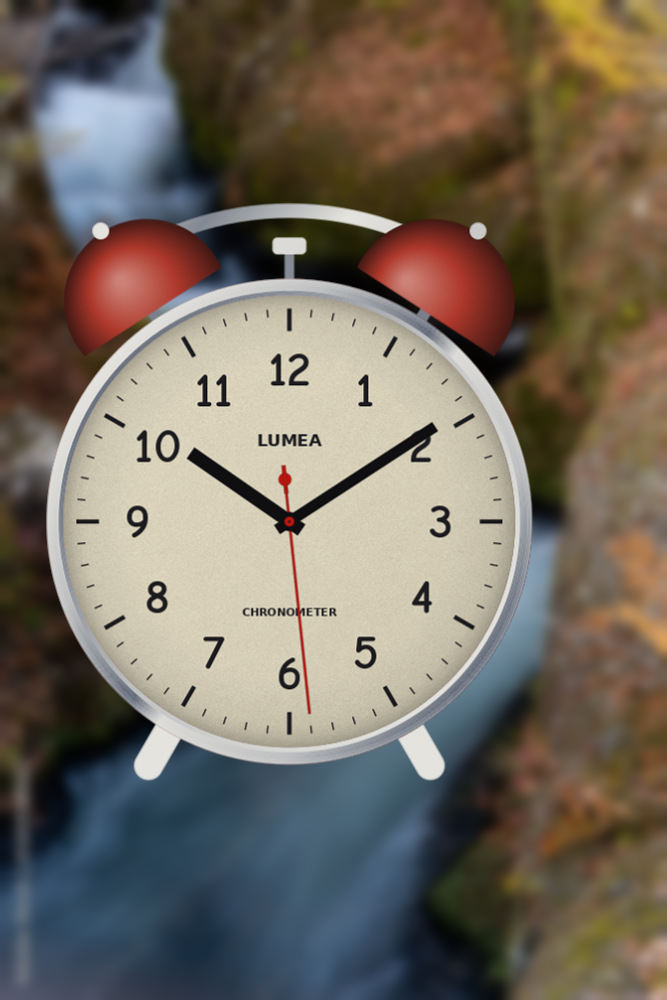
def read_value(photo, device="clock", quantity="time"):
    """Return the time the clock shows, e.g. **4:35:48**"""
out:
**10:09:29**
